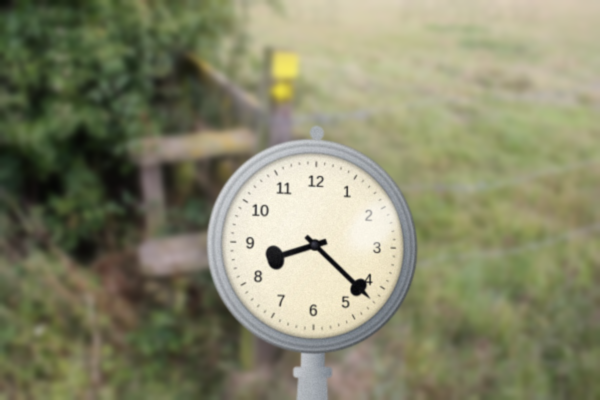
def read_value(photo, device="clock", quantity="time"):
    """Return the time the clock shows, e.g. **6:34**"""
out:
**8:22**
